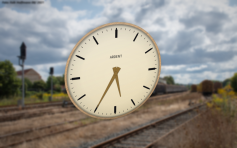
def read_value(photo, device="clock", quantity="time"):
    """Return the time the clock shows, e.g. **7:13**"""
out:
**5:35**
